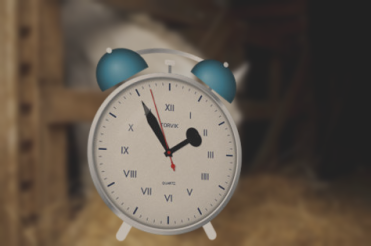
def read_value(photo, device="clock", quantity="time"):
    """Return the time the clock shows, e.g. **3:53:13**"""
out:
**1:54:57**
